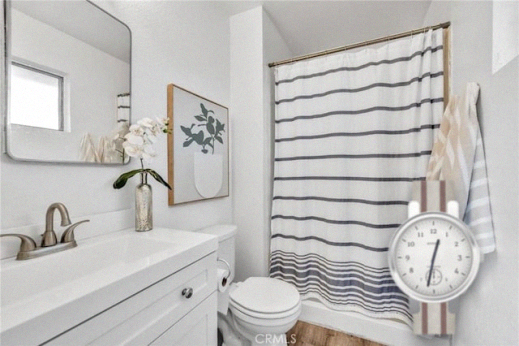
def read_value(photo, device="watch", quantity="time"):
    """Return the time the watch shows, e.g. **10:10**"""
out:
**12:32**
